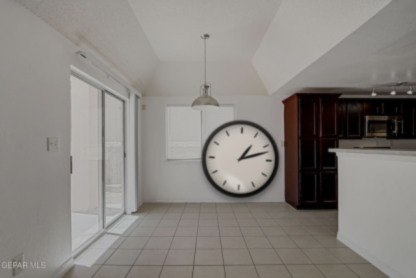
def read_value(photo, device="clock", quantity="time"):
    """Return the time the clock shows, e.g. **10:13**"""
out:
**1:12**
